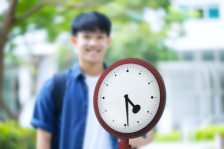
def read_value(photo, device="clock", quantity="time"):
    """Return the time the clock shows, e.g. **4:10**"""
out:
**4:29**
